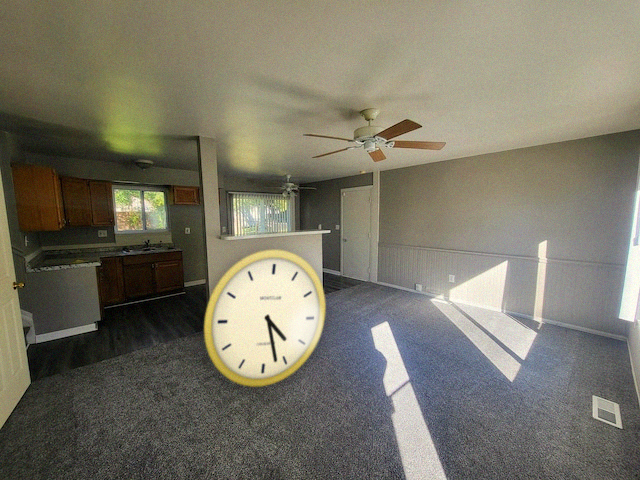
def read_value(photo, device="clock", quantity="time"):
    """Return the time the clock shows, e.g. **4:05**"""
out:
**4:27**
